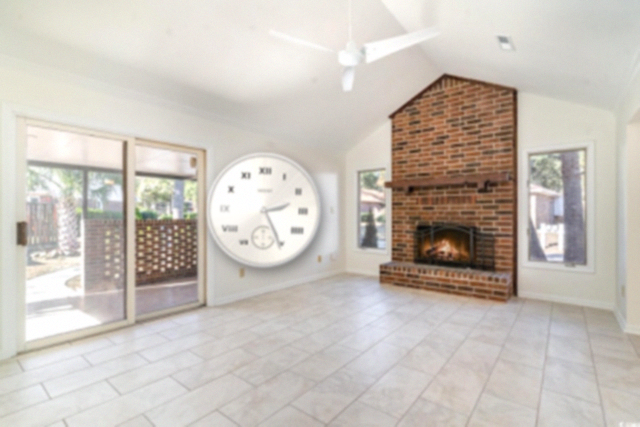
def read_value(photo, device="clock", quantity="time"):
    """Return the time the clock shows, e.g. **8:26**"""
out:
**2:26**
